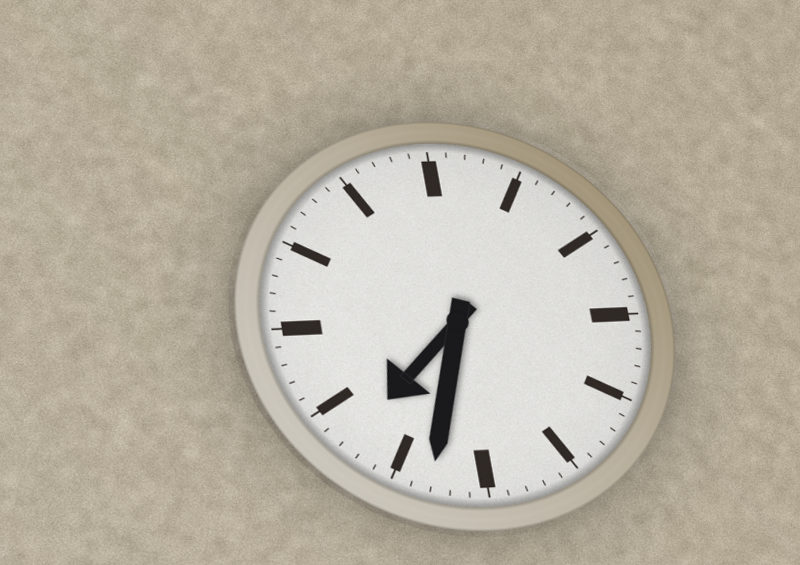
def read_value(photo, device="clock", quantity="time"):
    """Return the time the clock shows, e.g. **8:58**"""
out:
**7:33**
